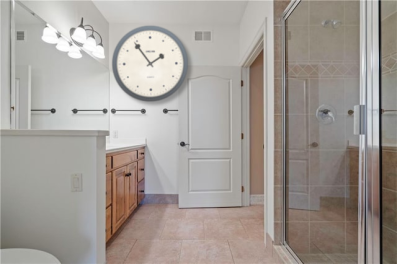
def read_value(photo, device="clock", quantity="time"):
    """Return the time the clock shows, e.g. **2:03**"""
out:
**1:54**
